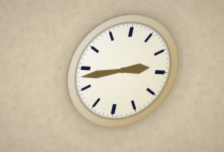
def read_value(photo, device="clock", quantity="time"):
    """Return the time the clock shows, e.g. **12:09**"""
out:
**2:43**
